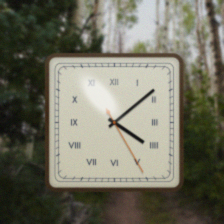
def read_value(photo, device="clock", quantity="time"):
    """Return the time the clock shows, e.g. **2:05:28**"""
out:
**4:08:25**
